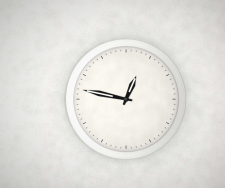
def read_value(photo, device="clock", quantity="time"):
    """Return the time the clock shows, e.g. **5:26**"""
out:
**12:47**
